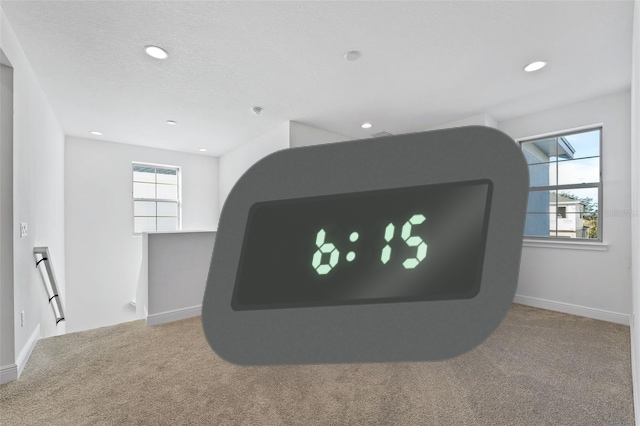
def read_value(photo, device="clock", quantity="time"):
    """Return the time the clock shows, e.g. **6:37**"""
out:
**6:15**
